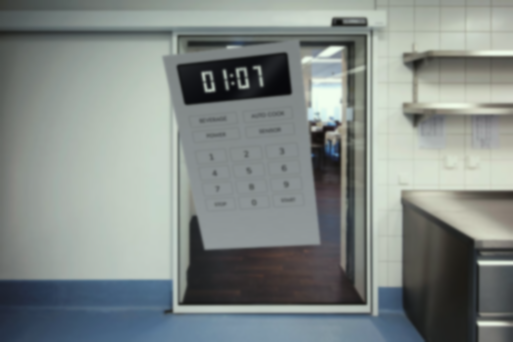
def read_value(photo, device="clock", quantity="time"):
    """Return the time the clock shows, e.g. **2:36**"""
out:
**1:07**
